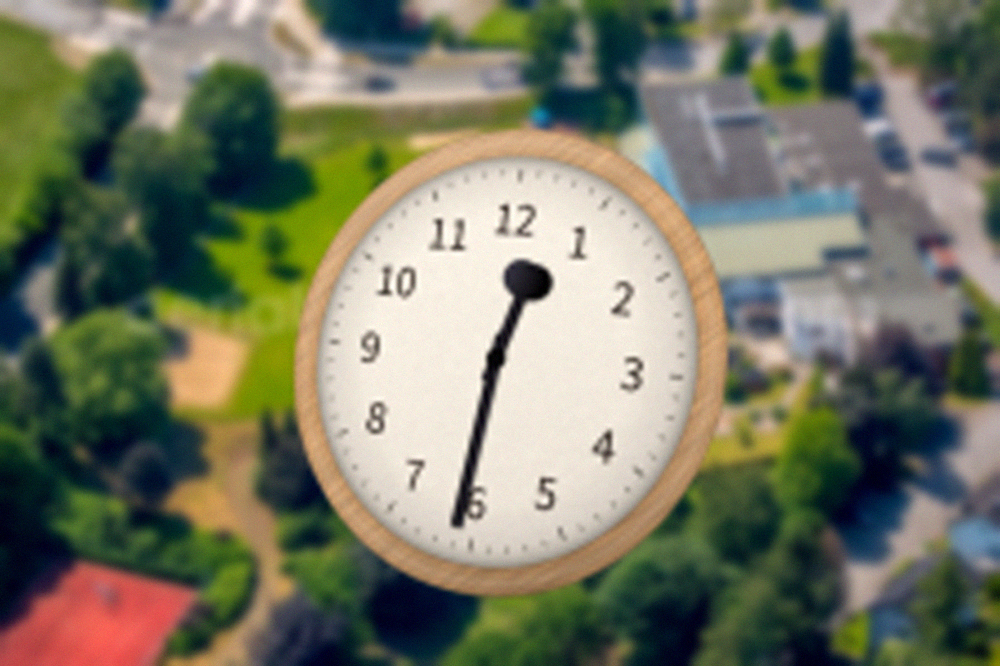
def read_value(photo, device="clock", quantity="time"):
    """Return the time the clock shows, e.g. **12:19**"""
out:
**12:31**
